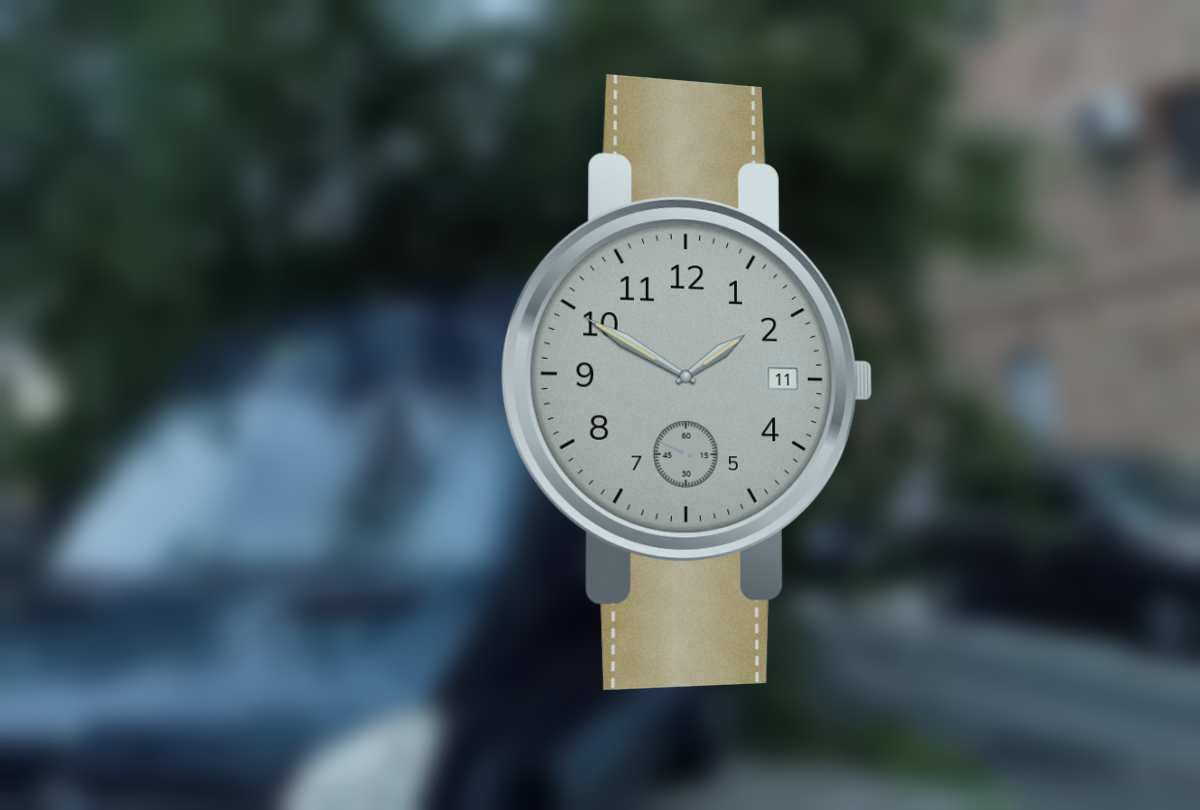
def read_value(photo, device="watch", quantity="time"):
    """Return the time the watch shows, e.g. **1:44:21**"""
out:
**1:49:49**
